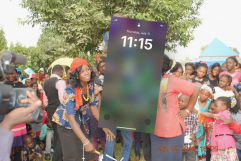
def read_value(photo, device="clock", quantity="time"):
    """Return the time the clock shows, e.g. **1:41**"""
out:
**11:15**
